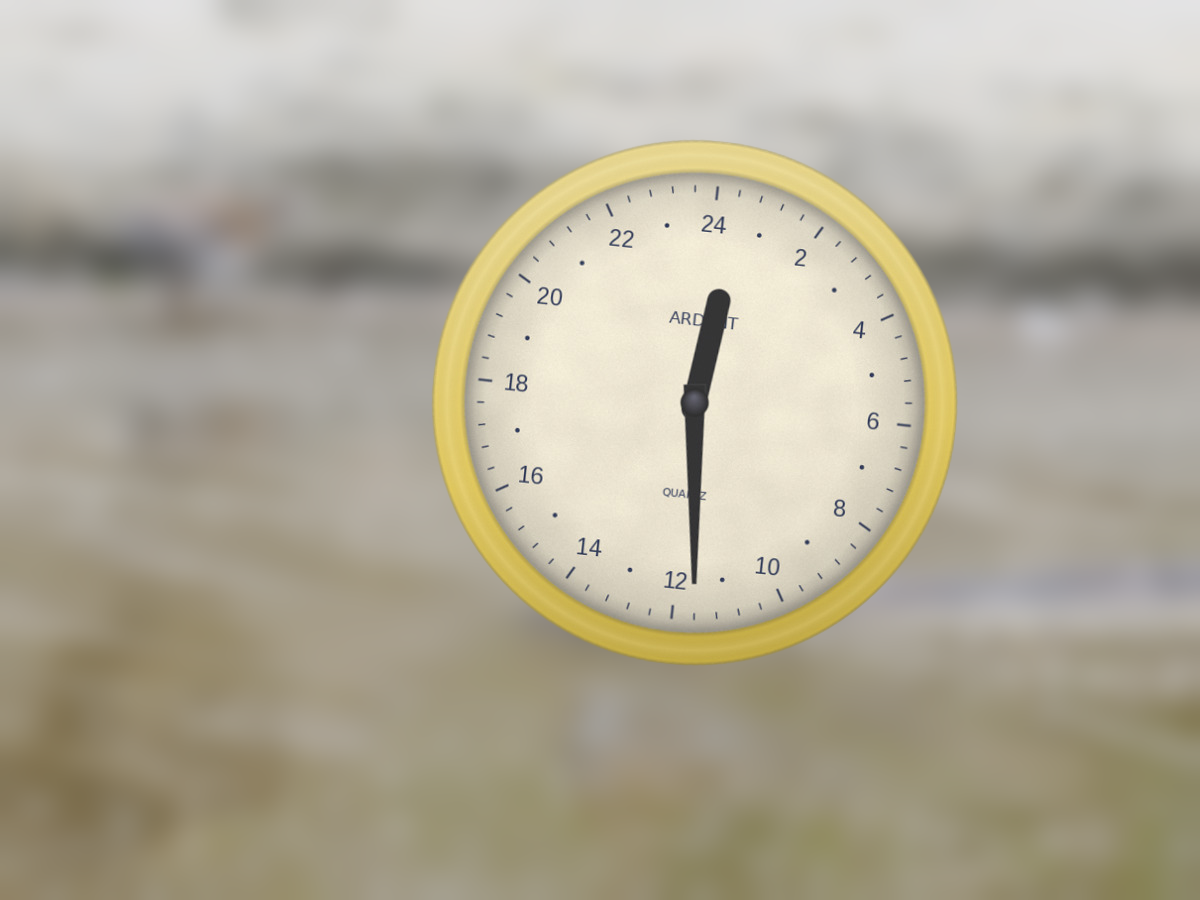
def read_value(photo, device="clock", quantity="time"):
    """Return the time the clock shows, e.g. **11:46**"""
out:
**0:29**
